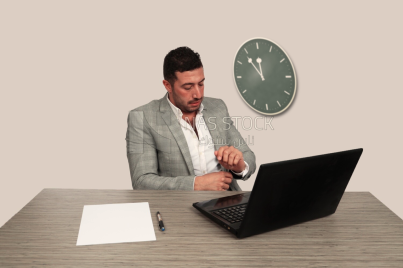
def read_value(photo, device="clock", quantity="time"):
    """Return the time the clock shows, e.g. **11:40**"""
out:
**11:54**
